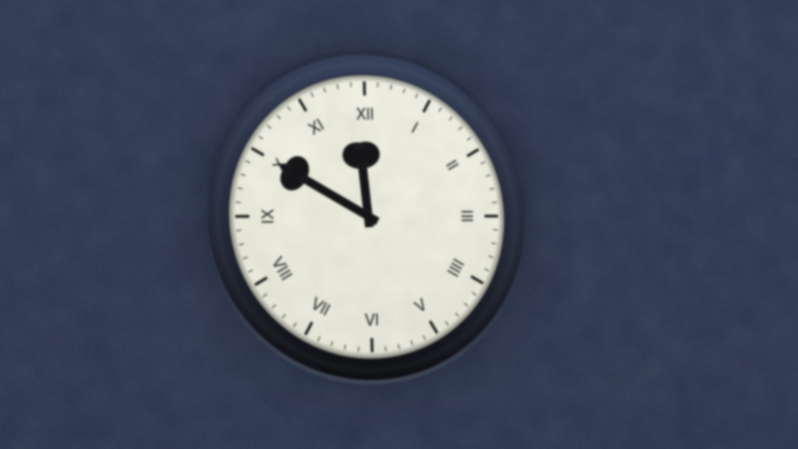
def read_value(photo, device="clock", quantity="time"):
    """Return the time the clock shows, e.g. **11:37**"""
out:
**11:50**
